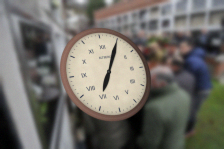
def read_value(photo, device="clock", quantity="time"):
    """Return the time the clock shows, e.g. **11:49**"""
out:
**7:05**
